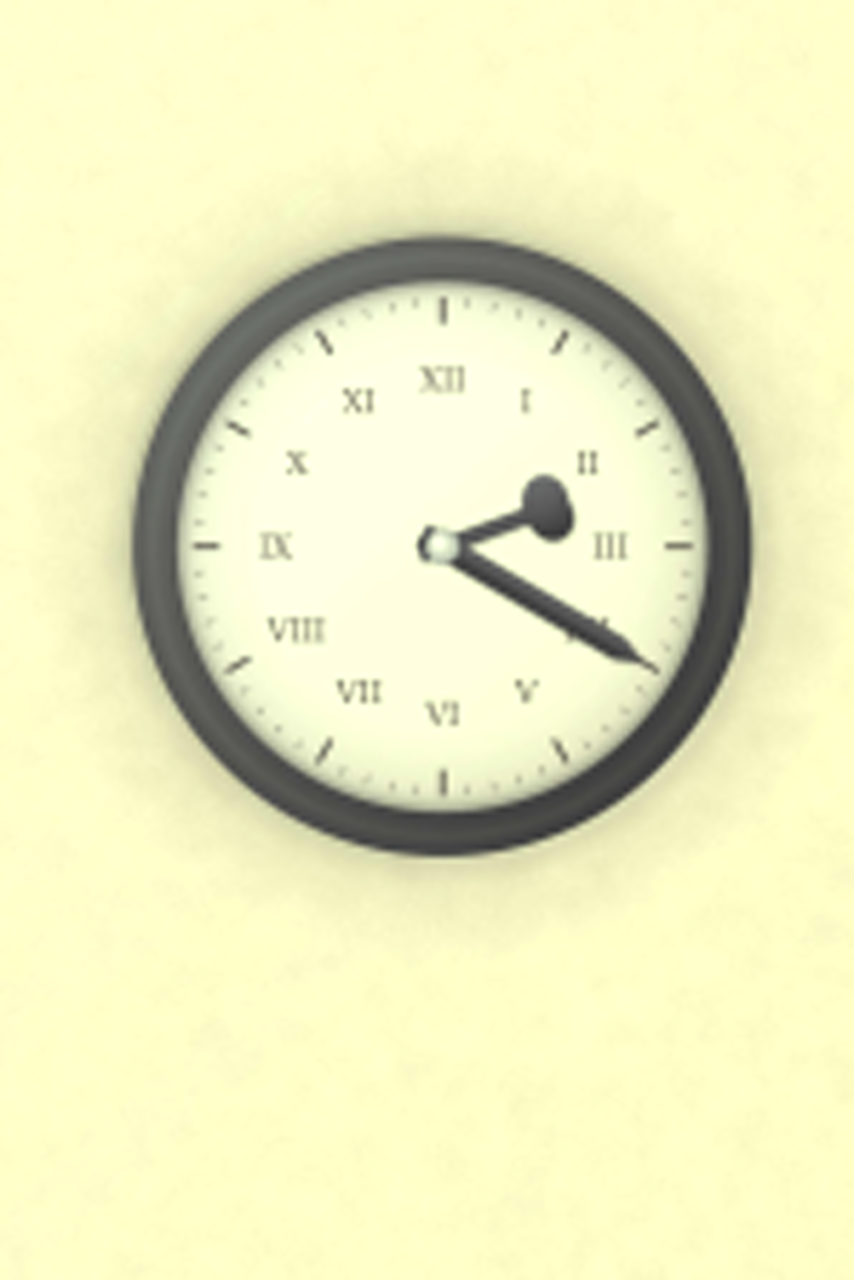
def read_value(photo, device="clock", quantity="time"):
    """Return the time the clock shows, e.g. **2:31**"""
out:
**2:20**
